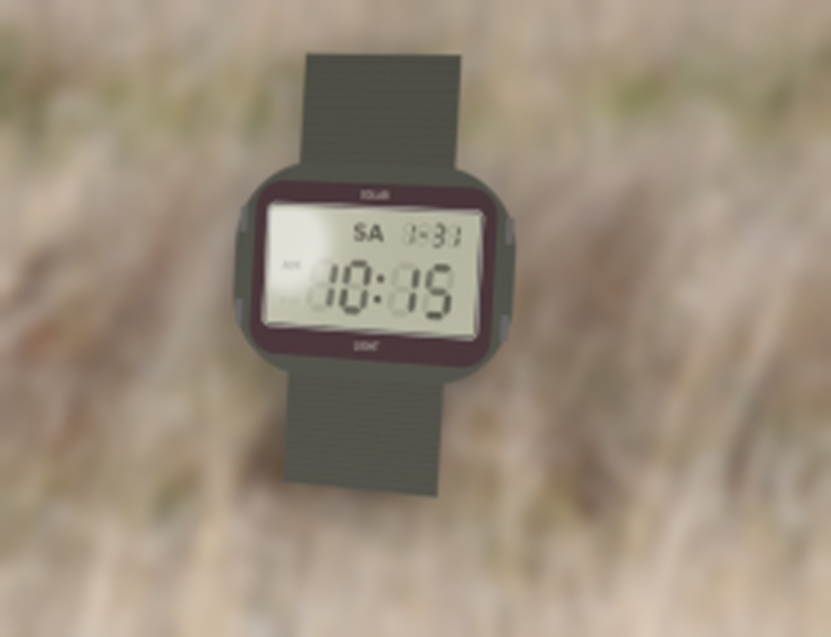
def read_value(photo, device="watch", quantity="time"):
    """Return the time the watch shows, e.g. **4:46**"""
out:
**10:15**
